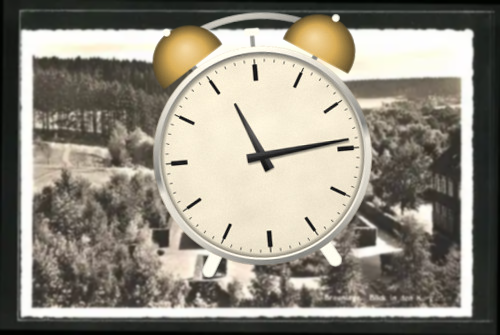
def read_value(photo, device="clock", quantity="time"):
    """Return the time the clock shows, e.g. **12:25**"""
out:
**11:14**
